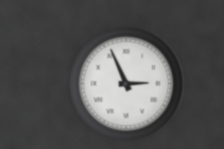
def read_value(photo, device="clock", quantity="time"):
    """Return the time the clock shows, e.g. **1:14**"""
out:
**2:56**
